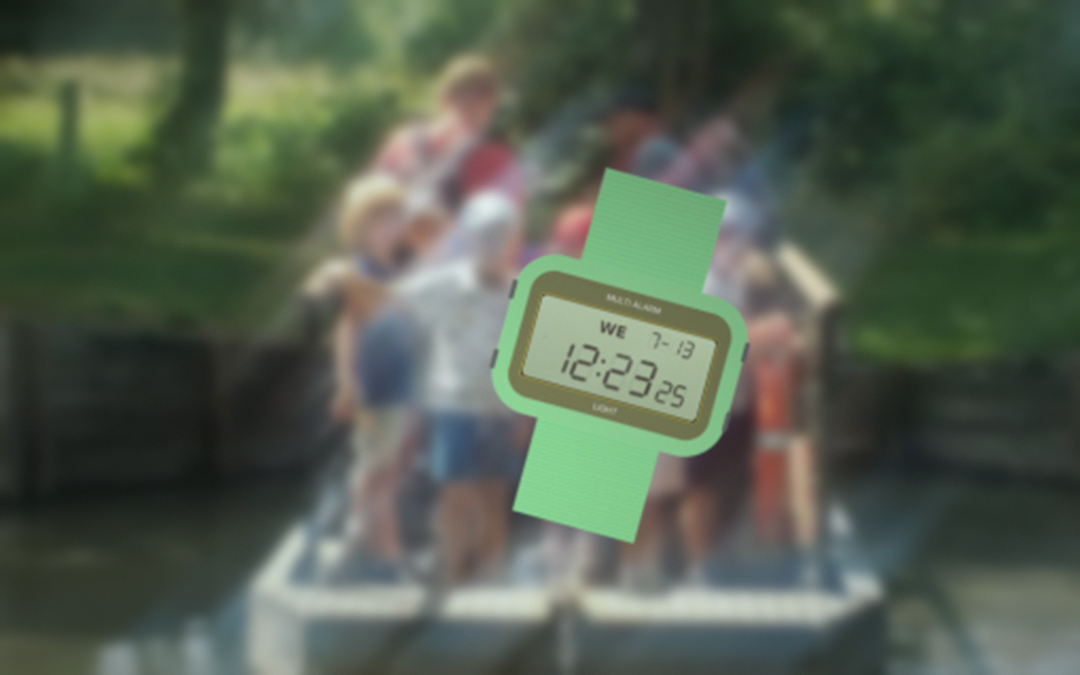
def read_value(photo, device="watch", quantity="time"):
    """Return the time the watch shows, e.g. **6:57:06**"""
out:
**12:23:25**
